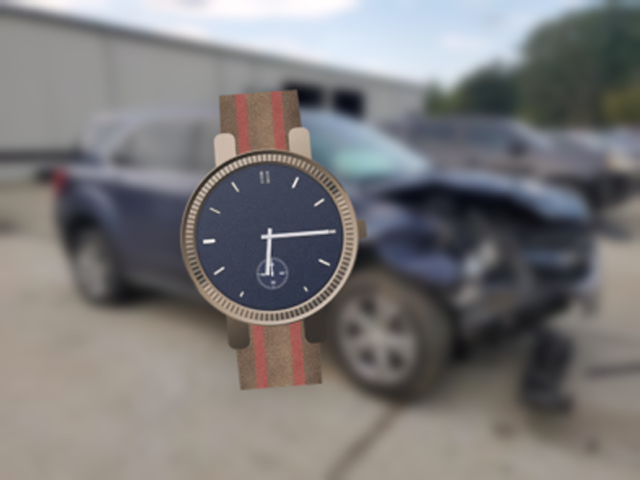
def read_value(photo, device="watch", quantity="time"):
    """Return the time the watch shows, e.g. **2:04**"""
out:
**6:15**
